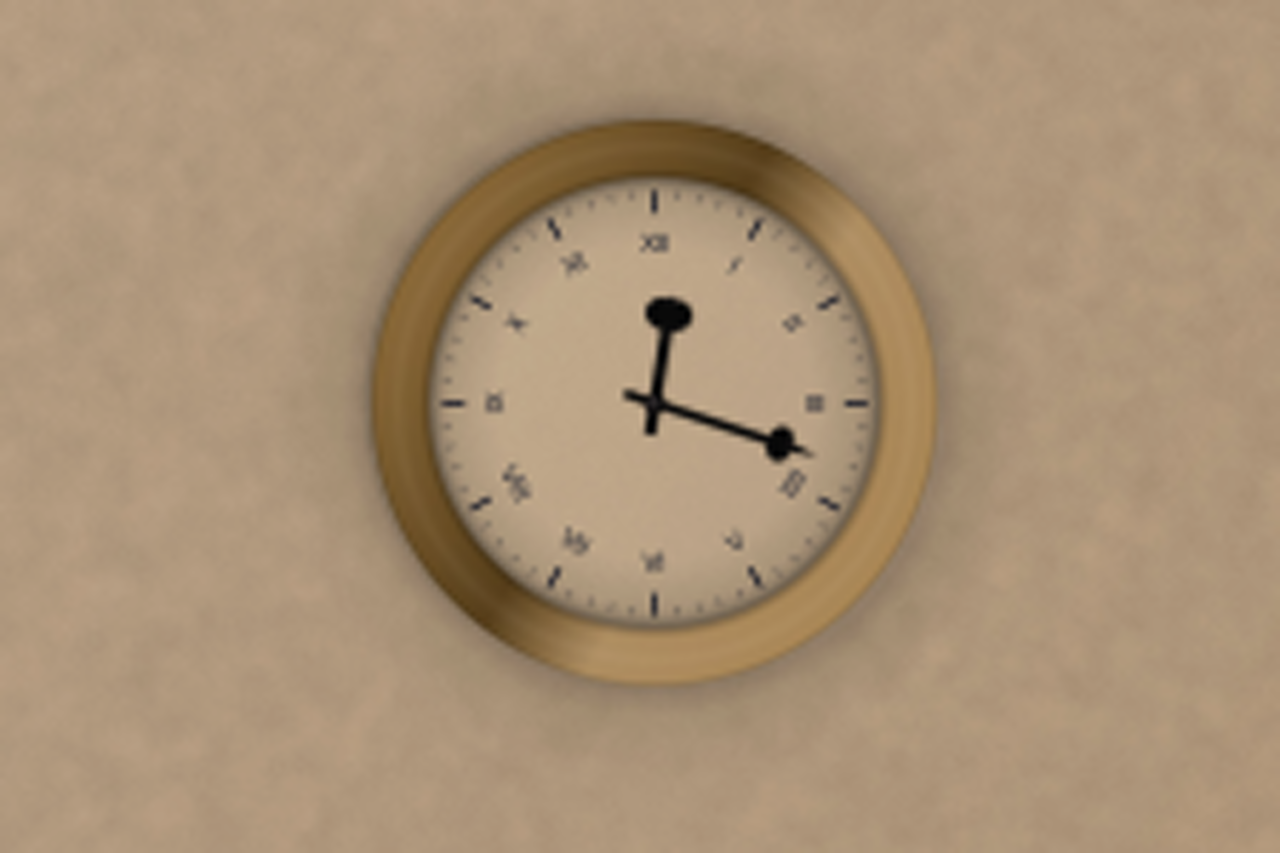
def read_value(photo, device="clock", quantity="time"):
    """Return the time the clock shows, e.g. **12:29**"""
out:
**12:18**
